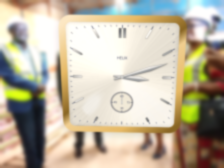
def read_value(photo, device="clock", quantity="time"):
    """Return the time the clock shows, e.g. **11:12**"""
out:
**3:12**
